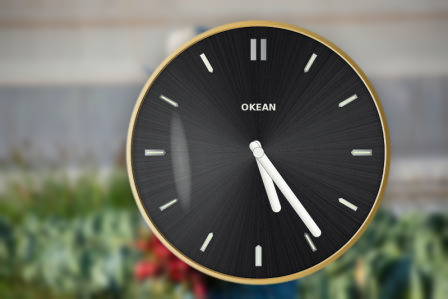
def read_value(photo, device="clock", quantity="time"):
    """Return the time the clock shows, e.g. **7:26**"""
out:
**5:24**
